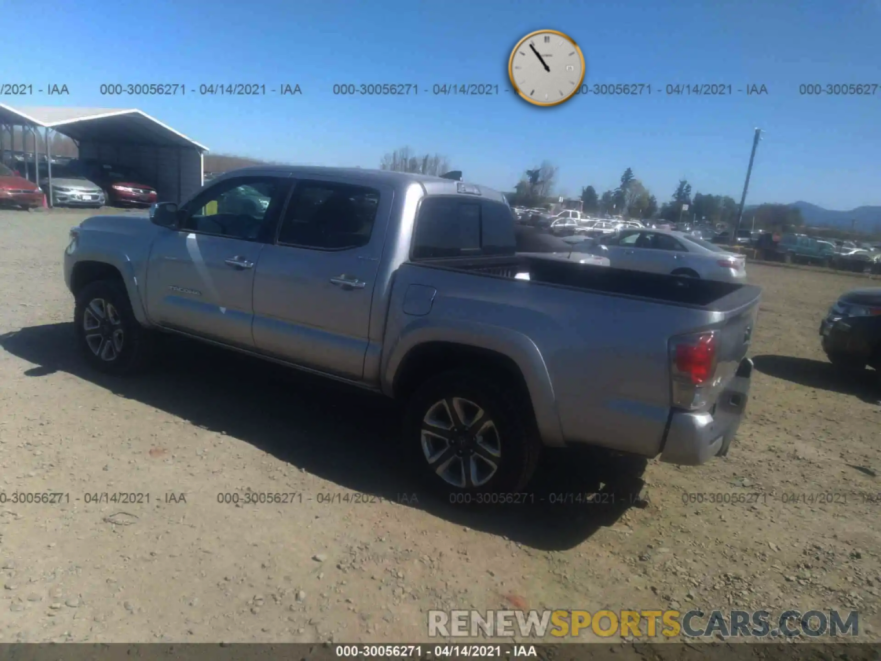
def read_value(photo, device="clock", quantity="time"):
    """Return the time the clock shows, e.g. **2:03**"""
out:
**10:54**
